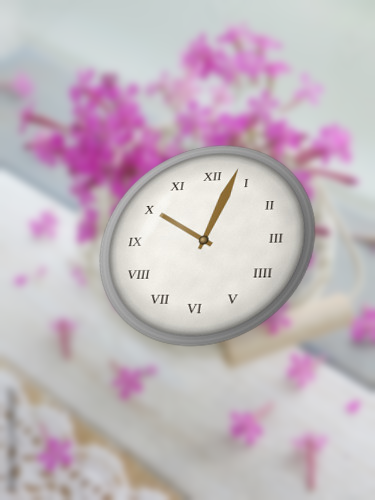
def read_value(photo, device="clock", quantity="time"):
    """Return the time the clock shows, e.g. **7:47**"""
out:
**10:03**
